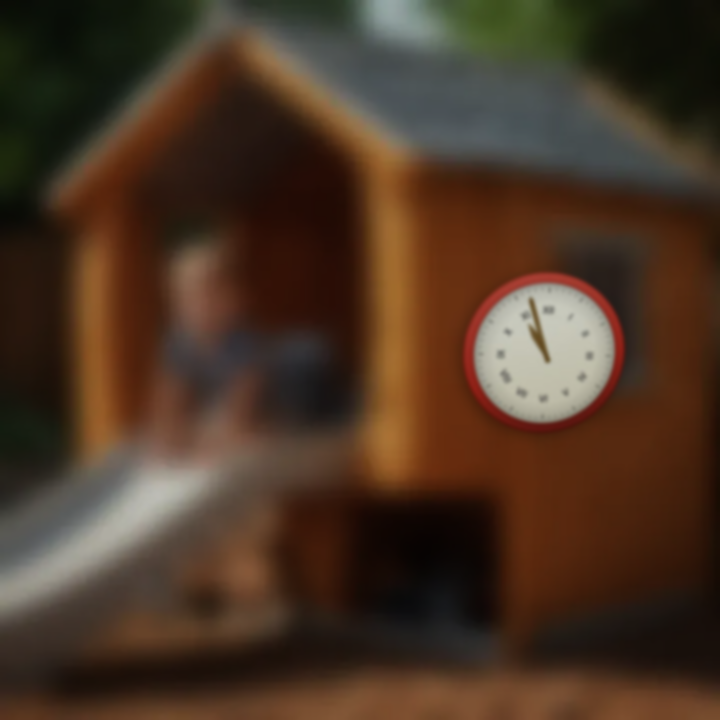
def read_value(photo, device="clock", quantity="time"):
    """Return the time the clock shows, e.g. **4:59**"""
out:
**10:57**
